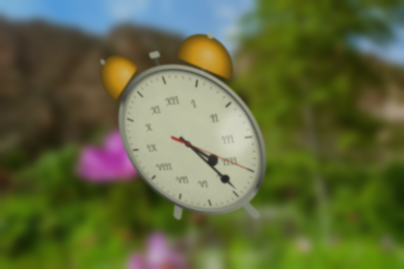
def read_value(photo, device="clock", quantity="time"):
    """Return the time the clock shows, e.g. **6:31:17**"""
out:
**4:24:20**
